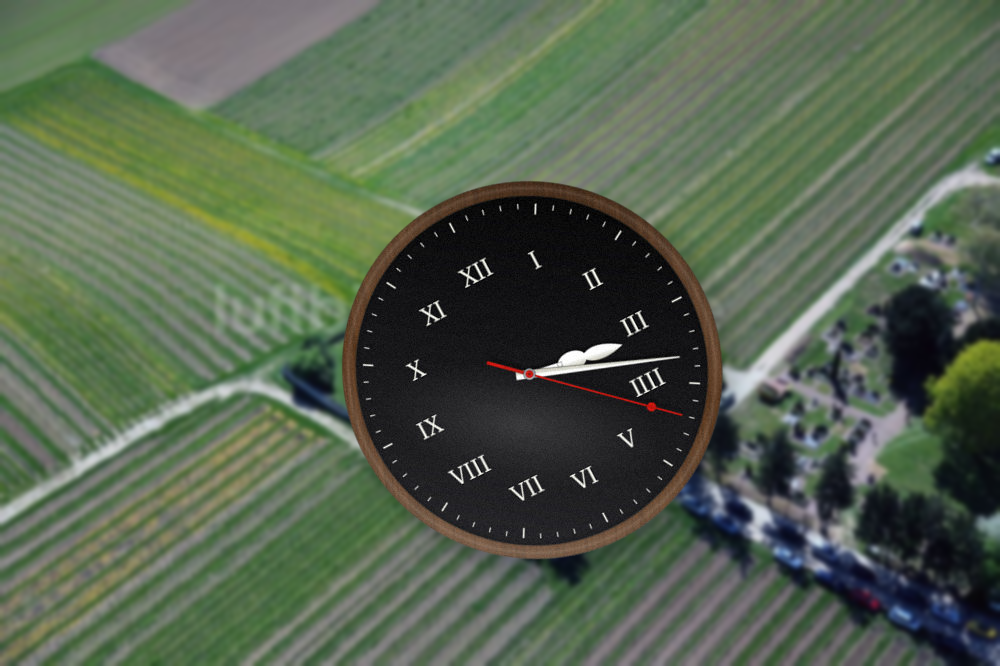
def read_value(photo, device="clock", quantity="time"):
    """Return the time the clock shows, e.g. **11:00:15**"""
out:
**3:18:22**
